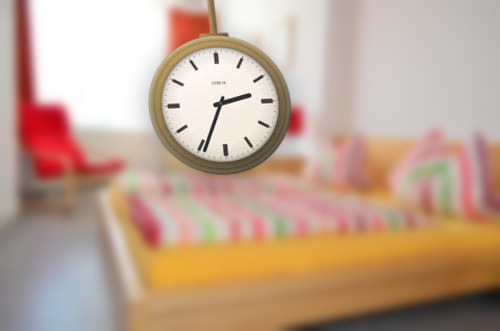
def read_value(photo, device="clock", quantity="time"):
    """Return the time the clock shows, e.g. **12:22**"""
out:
**2:34**
